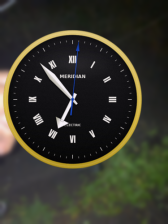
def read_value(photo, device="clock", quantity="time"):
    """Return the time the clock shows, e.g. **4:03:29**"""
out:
**6:53:01**
